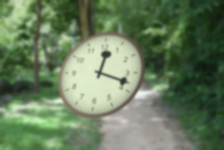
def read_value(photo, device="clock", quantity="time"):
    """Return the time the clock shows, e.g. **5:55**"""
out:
**12:18**
